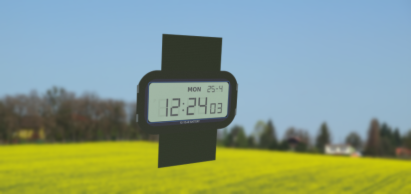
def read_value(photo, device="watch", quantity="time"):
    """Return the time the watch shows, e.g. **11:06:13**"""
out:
**12:24:03**
